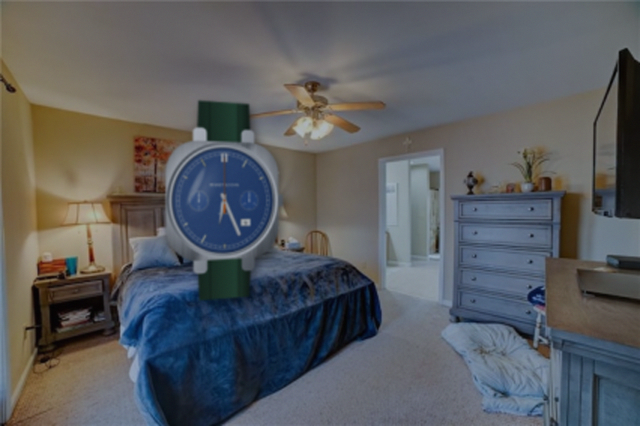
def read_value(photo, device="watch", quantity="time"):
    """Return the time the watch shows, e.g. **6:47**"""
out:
**6:26**
